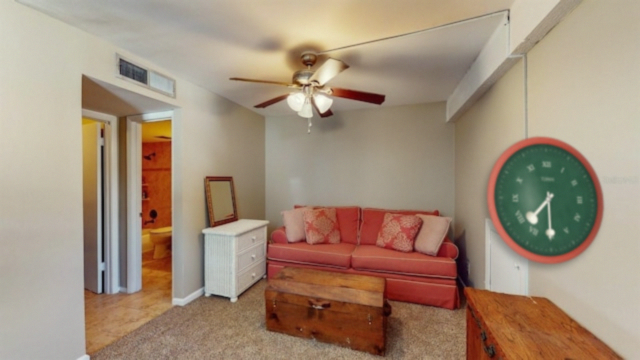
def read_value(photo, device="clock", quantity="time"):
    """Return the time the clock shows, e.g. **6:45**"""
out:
**7:30**
